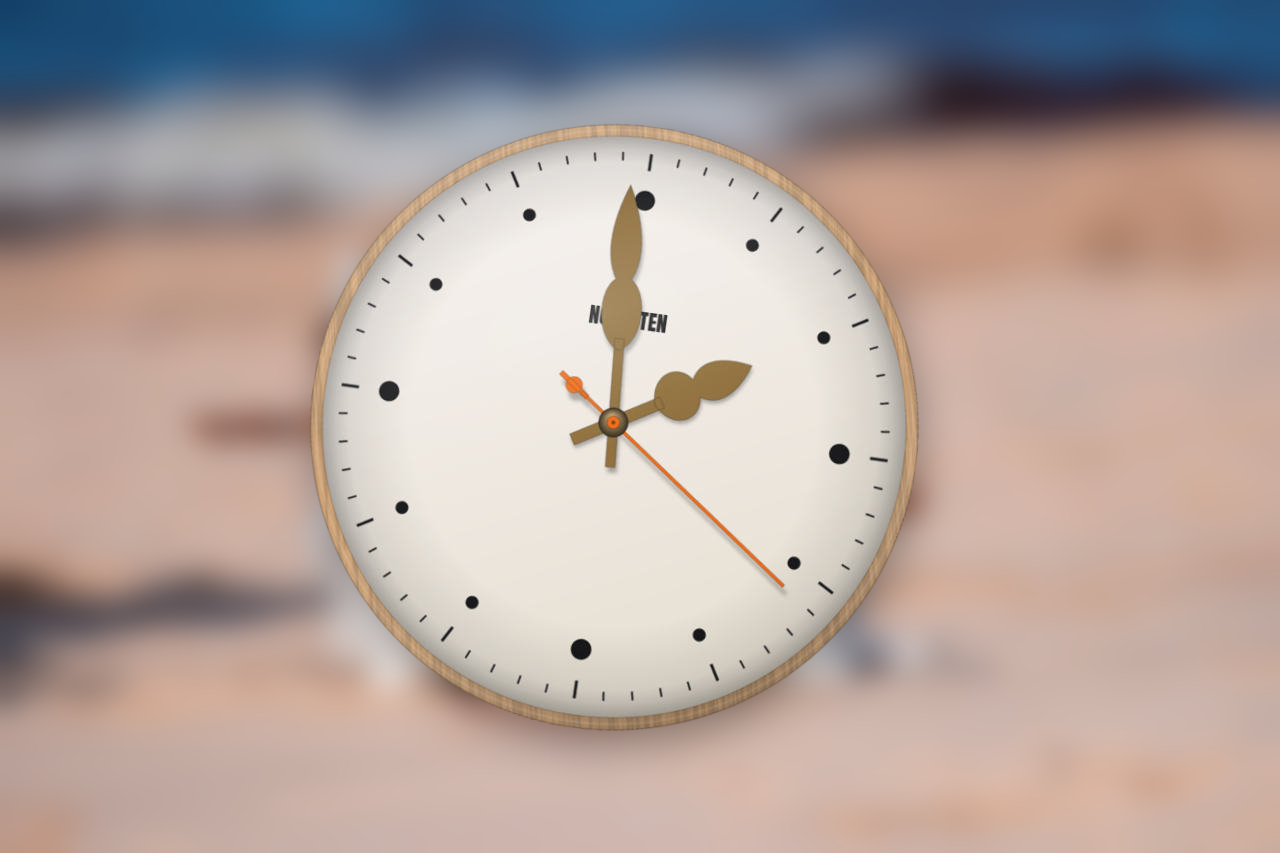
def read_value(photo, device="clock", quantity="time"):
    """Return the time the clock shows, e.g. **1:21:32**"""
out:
**1:59:21**
